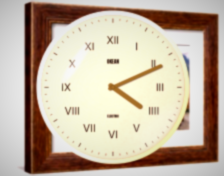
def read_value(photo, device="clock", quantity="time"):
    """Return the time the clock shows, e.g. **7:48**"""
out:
**4:11**
